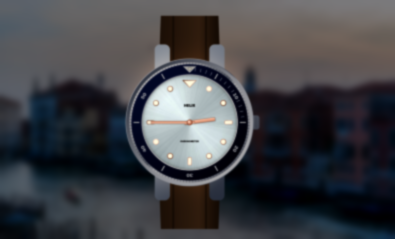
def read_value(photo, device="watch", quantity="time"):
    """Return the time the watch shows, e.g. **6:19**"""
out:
**2:45**
